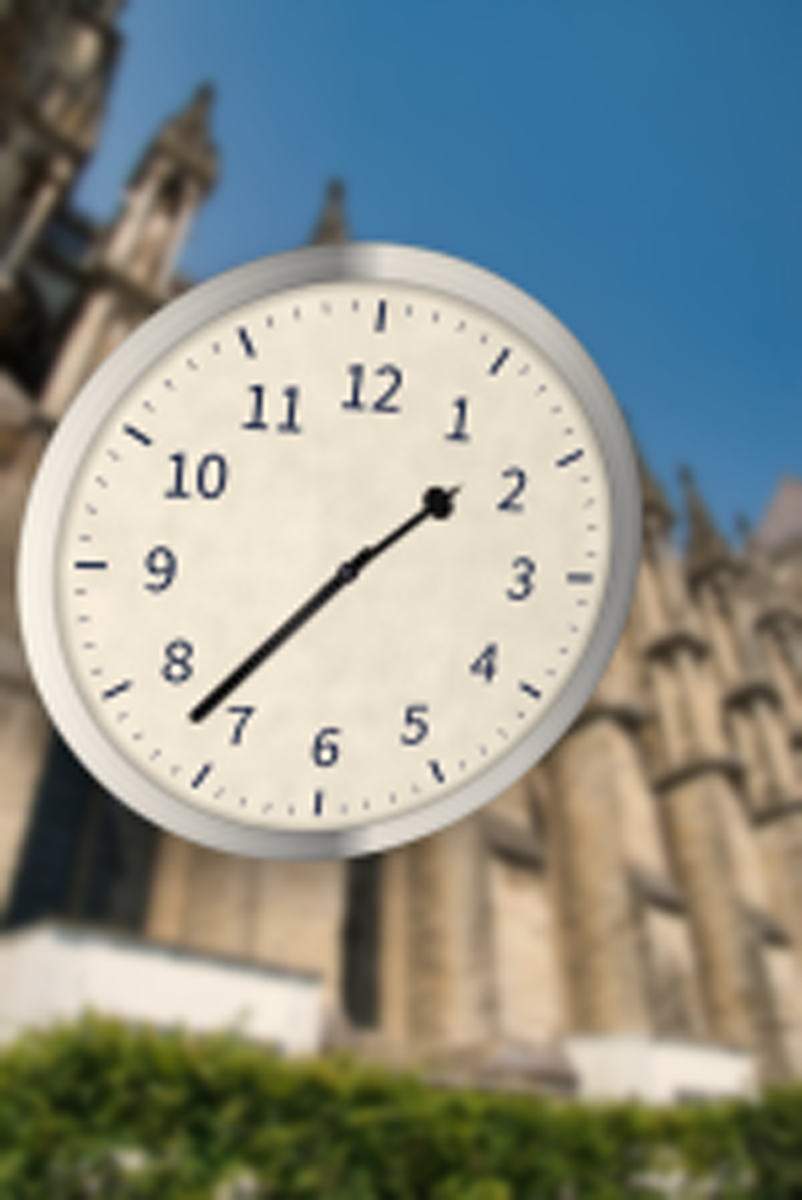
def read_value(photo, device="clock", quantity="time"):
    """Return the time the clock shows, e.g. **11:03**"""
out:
**1:37**
